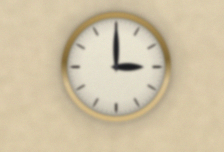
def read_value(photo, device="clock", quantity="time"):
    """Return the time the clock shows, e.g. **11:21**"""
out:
**3:00**
